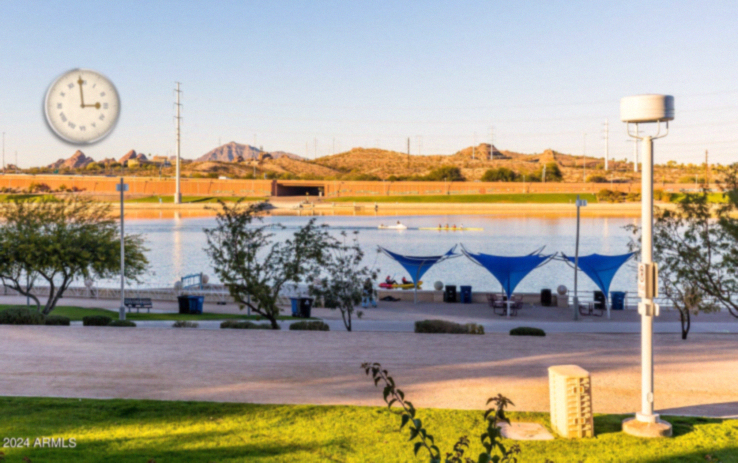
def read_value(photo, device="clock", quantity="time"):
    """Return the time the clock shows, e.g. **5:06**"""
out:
**2:59**
